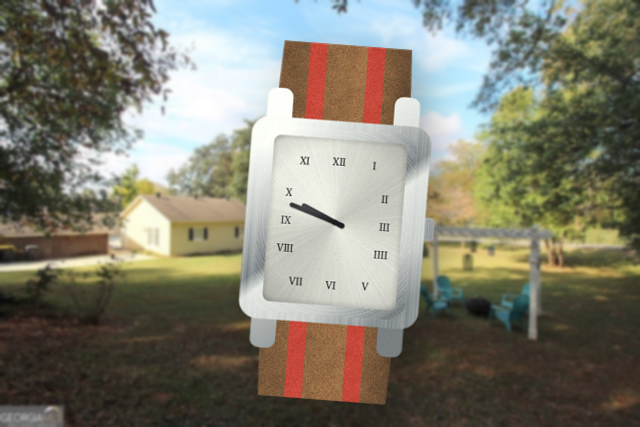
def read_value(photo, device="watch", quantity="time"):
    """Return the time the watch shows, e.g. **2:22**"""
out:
**9:48**
